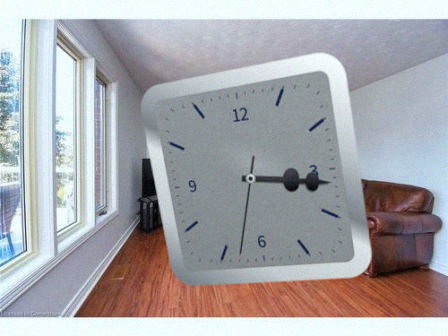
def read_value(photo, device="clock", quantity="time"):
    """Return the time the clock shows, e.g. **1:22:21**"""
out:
**3:16:33**
